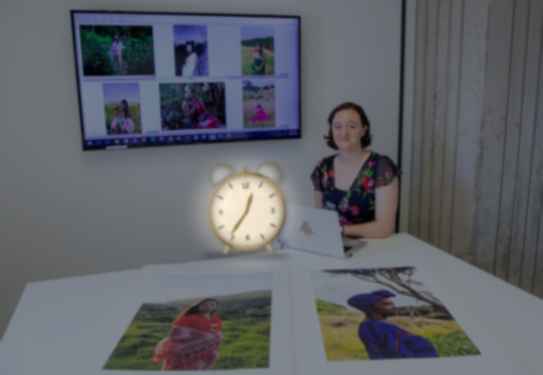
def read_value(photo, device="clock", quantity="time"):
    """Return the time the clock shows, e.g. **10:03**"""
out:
**12:36**
